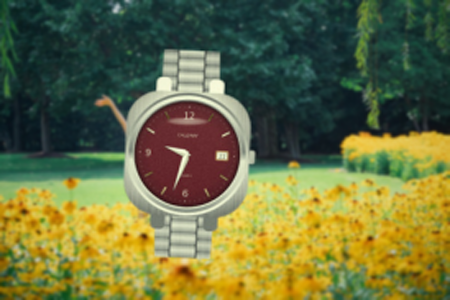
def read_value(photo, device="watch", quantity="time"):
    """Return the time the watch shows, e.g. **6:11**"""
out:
**9:33**
